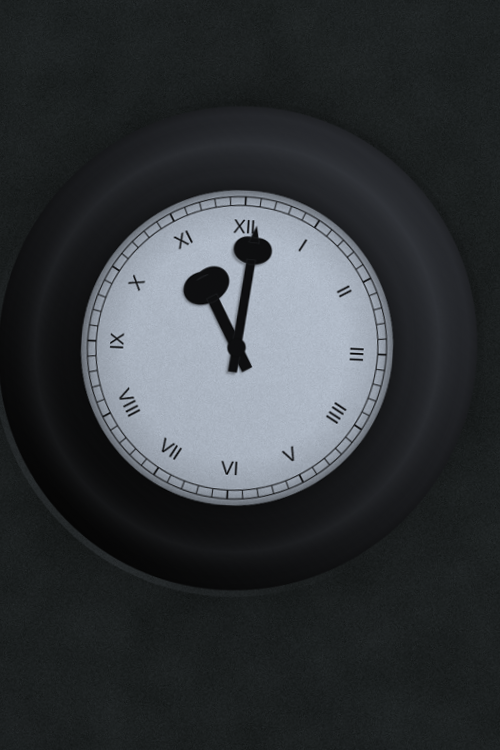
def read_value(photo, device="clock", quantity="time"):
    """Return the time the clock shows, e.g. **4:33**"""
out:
**11:01**
